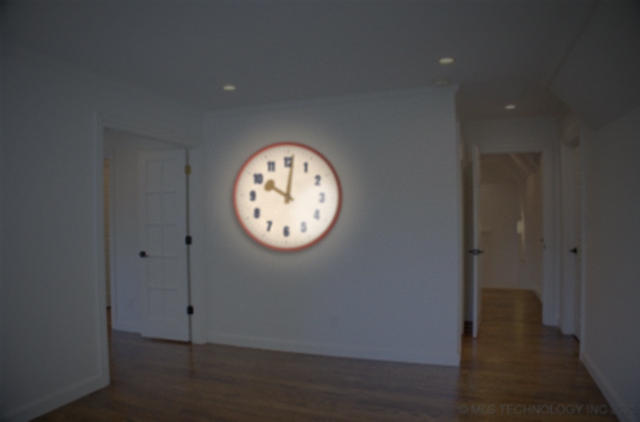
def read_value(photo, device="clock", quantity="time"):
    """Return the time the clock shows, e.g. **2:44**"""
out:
**10:01**
